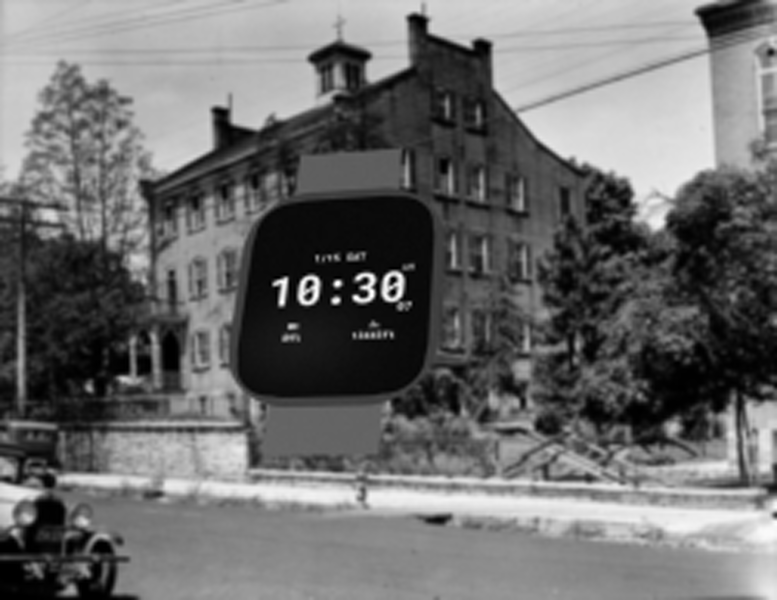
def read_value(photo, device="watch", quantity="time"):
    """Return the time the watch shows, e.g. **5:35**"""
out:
**10:30**
